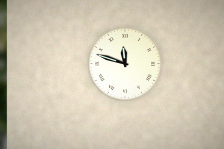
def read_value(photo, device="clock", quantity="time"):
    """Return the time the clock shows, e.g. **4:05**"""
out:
**11:48**
